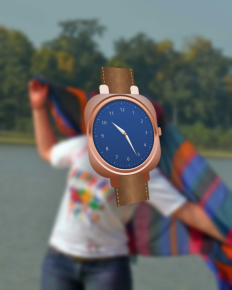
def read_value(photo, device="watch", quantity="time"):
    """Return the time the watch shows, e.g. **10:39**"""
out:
**10:26**
